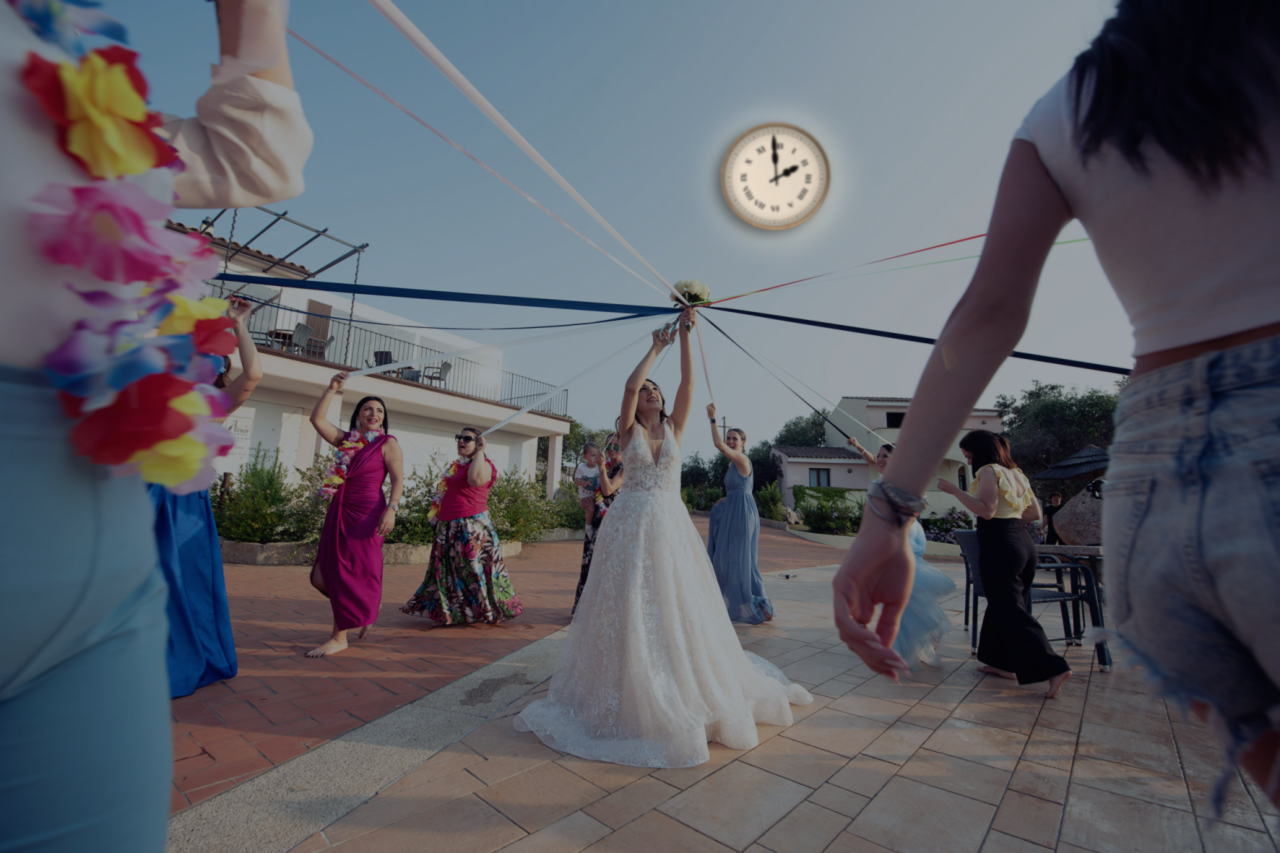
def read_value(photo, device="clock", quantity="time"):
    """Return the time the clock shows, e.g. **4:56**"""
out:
**1:59**
